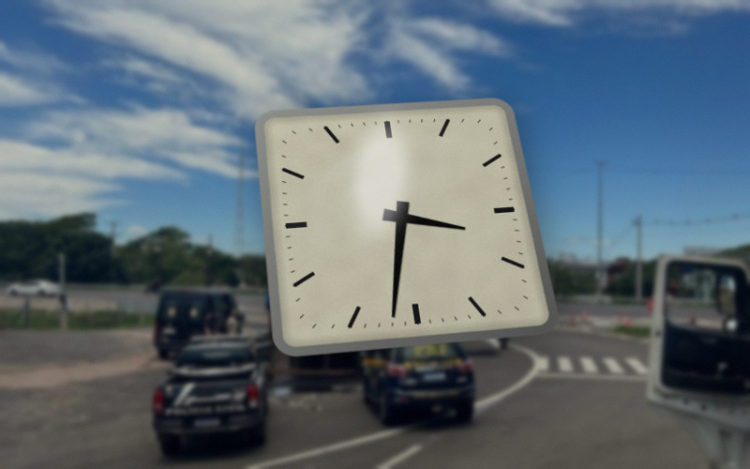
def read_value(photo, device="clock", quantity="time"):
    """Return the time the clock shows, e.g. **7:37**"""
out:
**3:32**
